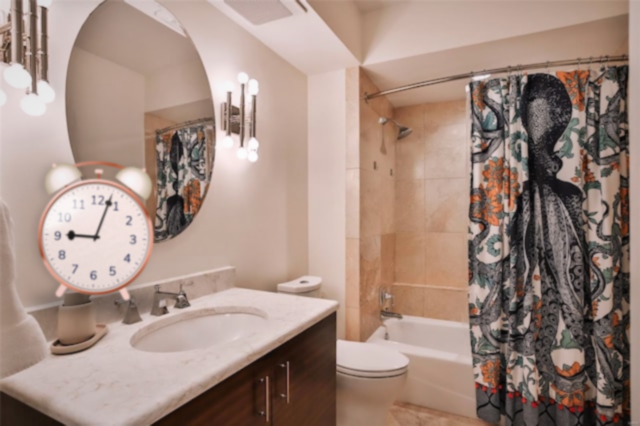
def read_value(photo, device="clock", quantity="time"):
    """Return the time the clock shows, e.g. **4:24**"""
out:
**9:03**
